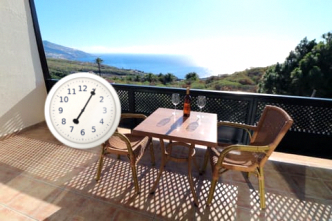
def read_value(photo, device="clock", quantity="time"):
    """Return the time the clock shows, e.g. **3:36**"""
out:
**7:05**
